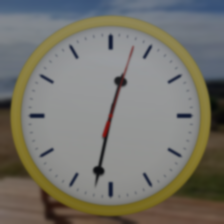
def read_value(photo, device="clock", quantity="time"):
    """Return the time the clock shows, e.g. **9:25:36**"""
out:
**12:32:03**
